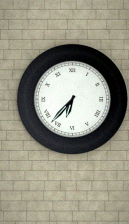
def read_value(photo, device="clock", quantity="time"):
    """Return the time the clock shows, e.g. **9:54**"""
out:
**6:37**
